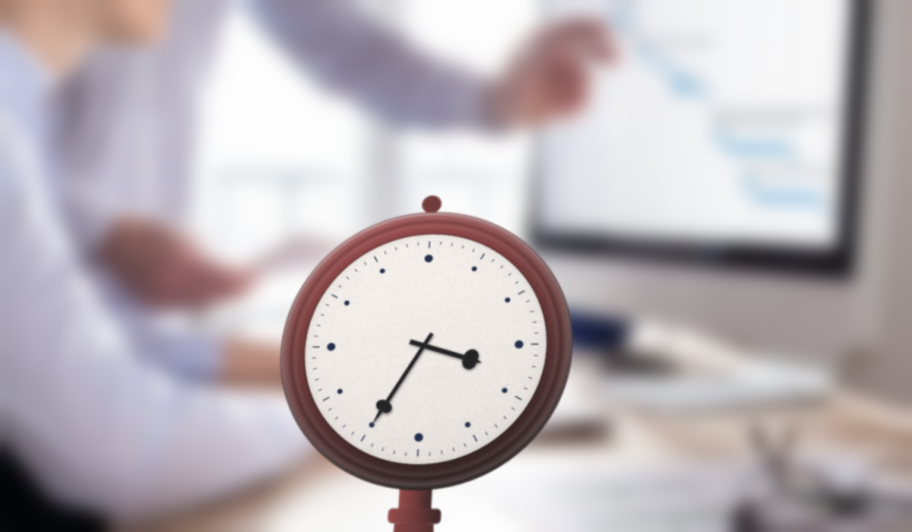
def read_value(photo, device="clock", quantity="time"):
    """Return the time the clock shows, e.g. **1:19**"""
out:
**3:35**
